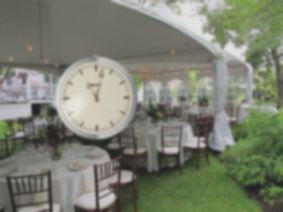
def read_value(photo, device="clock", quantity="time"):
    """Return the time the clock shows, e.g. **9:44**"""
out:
**11:02**
